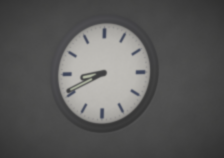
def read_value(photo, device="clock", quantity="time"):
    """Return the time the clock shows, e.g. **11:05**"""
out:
**8:41**
